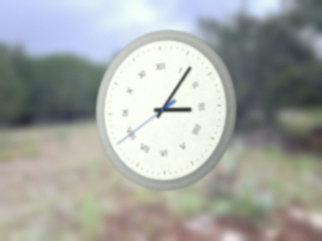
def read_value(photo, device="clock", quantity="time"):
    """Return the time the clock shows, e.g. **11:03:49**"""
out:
**3:06:40**
